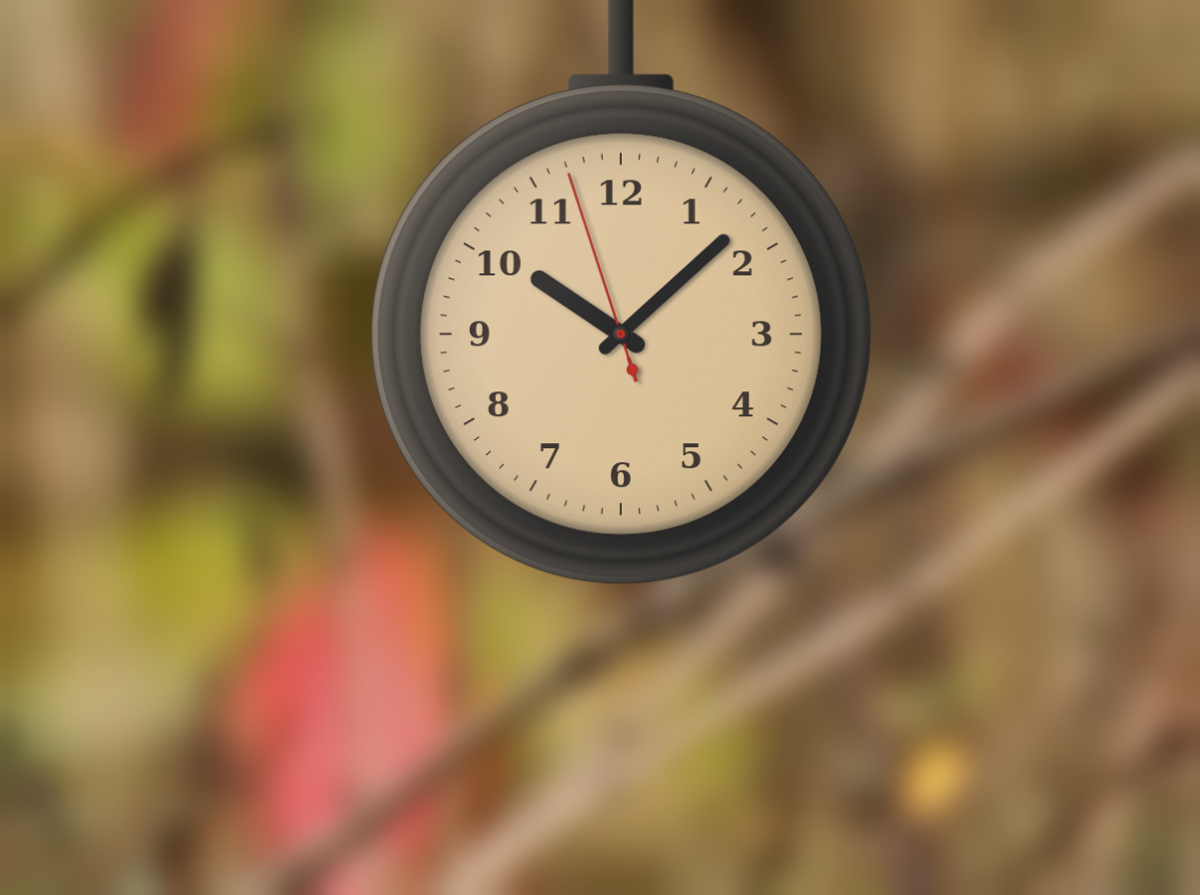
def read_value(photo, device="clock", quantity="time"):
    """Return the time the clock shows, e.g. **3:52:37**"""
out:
**10:07:57**
